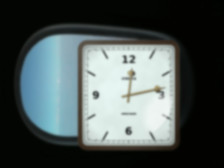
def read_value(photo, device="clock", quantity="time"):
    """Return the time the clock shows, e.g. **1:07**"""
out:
**12:13**
